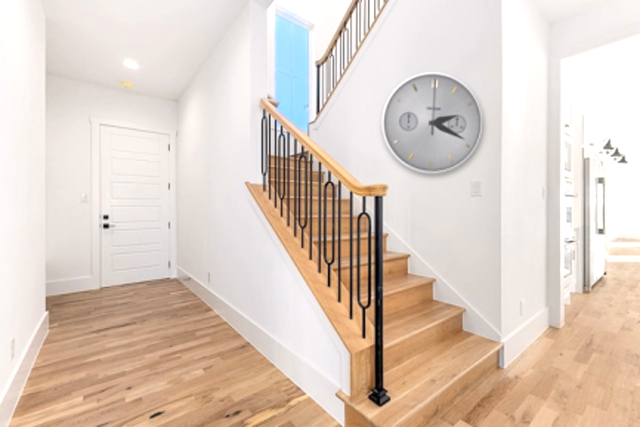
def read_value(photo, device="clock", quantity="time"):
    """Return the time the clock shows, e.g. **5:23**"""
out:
**2:19**
